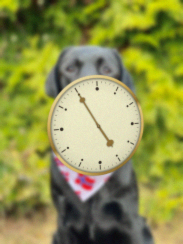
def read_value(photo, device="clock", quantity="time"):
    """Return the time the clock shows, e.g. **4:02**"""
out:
**4:55**
